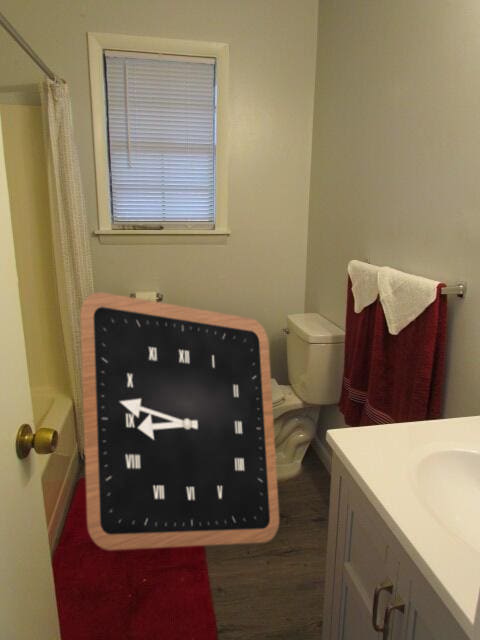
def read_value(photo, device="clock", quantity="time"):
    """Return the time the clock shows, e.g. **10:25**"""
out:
**8:47**
